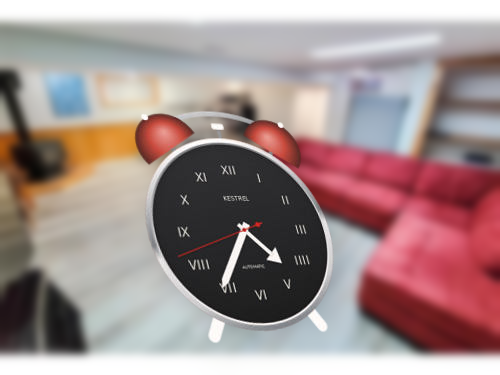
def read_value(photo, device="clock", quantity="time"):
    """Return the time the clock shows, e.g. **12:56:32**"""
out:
**4:35:42**
